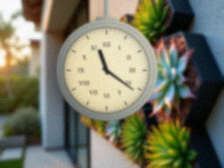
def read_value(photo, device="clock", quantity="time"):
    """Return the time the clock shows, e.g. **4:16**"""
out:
**11:21**
